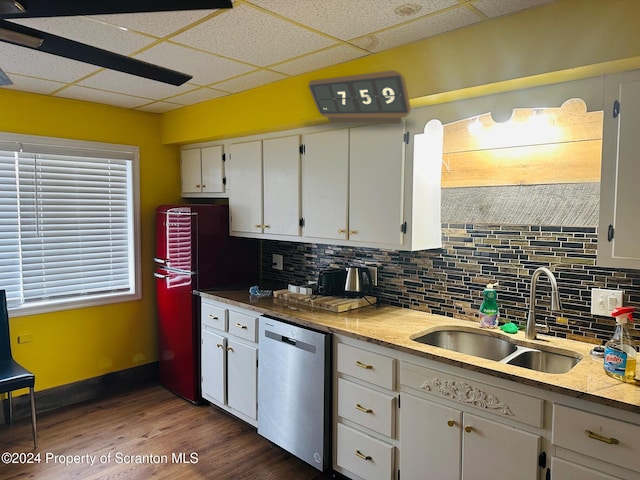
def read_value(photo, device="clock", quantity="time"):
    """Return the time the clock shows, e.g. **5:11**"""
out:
**7:59**
